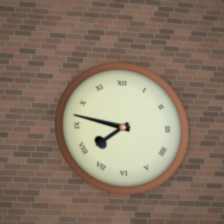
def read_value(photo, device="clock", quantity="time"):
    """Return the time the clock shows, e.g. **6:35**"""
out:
**7:47**
